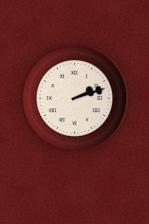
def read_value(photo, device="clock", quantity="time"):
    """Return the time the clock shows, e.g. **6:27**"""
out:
**2:12**
